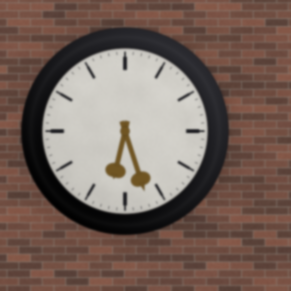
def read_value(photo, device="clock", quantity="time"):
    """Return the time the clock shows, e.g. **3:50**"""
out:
**6:27**
